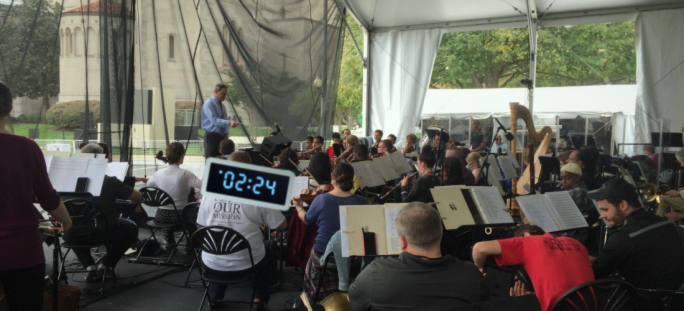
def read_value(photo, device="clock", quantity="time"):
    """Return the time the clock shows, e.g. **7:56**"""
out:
**2:24**
